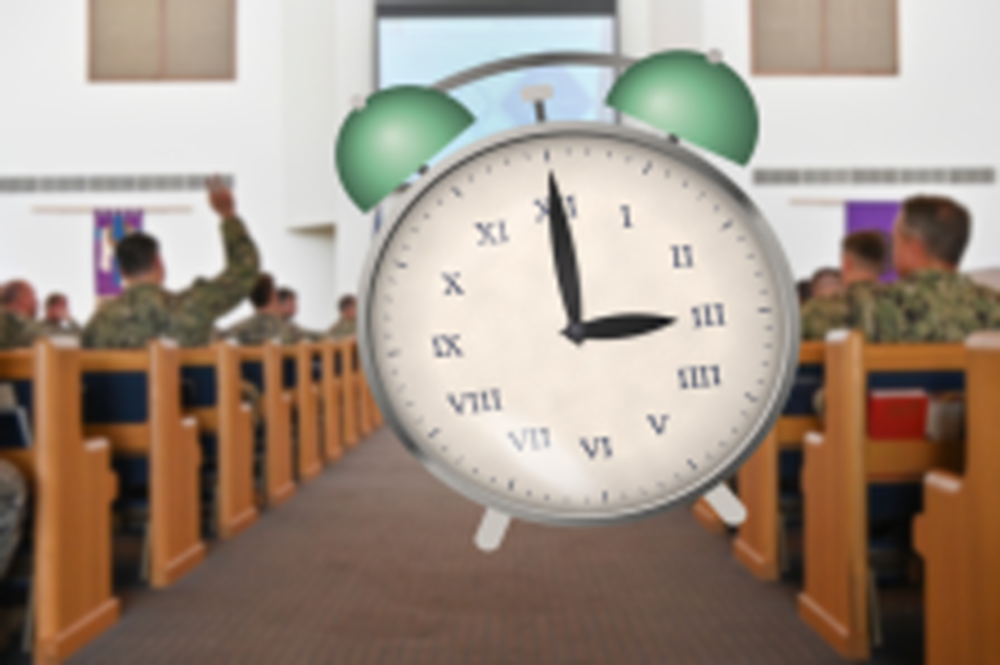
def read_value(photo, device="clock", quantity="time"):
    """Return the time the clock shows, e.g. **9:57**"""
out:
**3:00**
